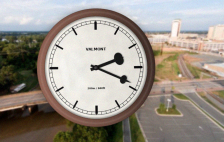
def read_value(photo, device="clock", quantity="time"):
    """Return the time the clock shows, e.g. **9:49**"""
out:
**2:19**
